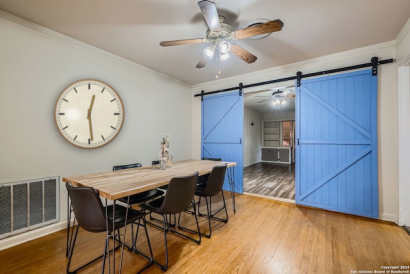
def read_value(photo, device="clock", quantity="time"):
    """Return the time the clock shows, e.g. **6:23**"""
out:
**12:29**
